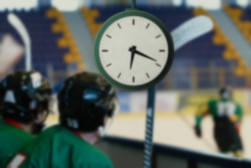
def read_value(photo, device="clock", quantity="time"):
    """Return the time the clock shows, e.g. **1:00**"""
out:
**6:19**
